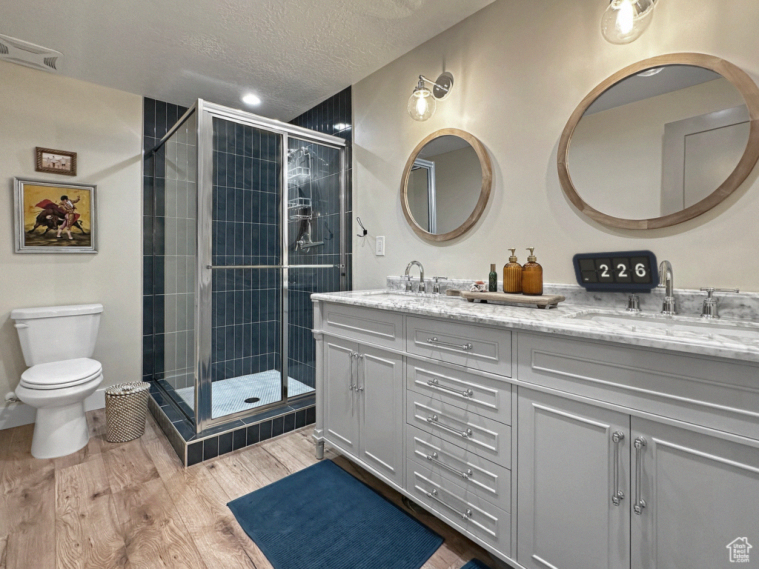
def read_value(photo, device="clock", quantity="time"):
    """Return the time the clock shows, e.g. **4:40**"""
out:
**2:26**
